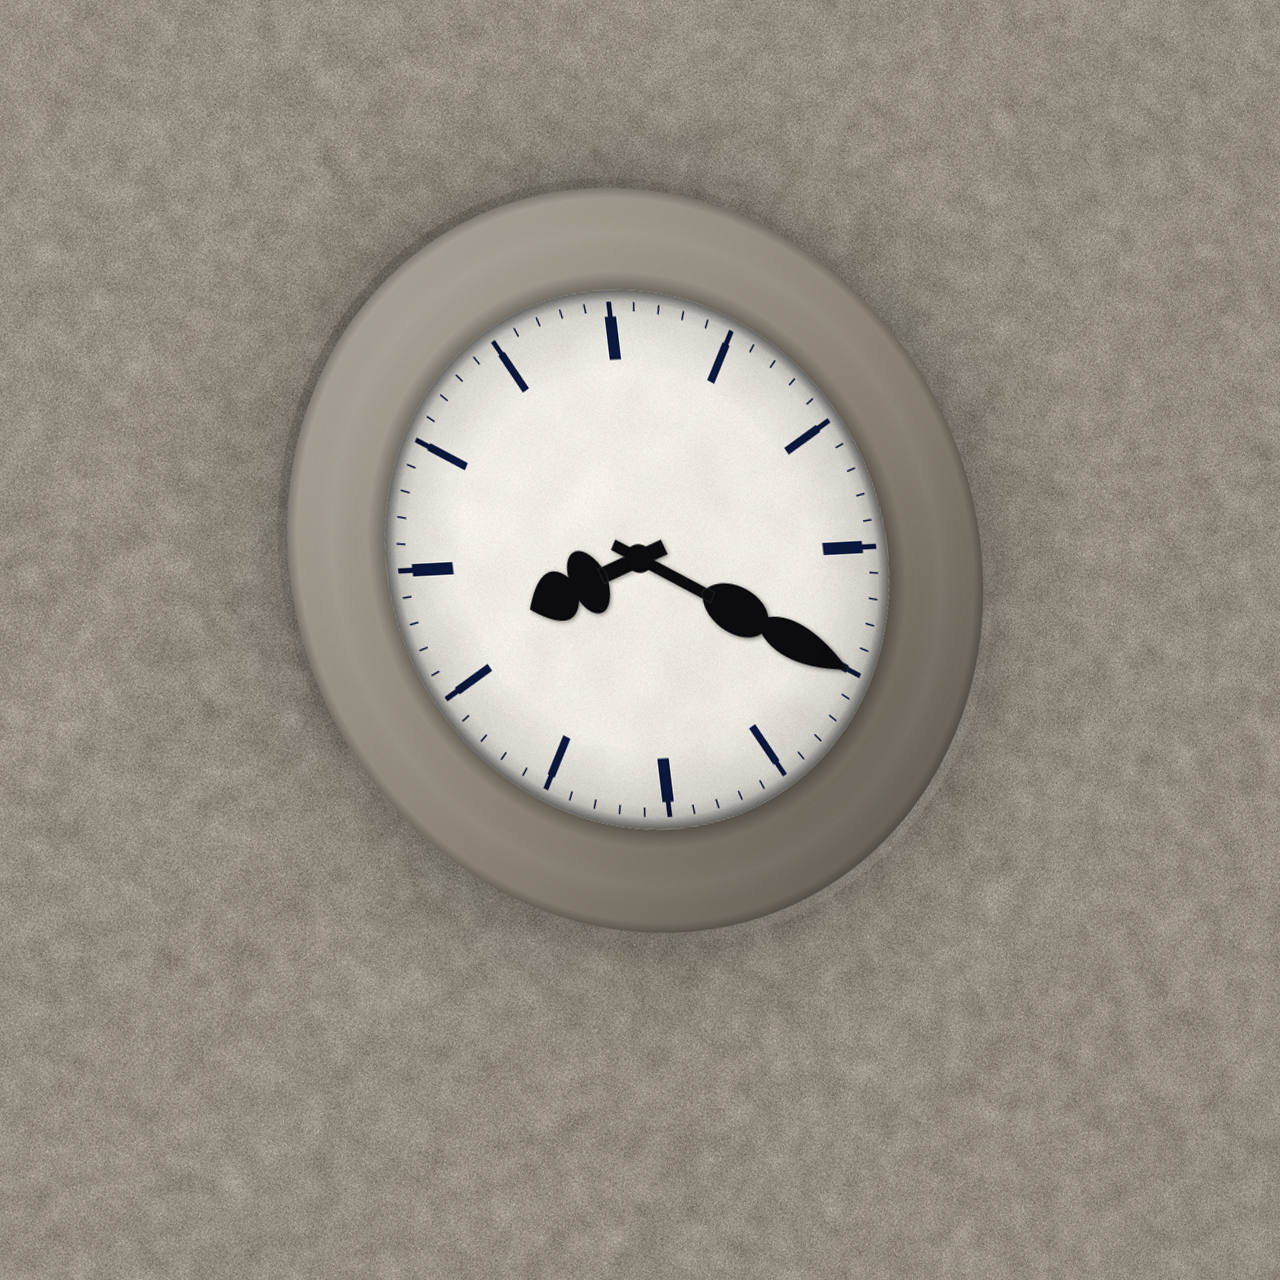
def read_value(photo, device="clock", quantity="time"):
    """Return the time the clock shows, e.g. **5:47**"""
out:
**8:20**
